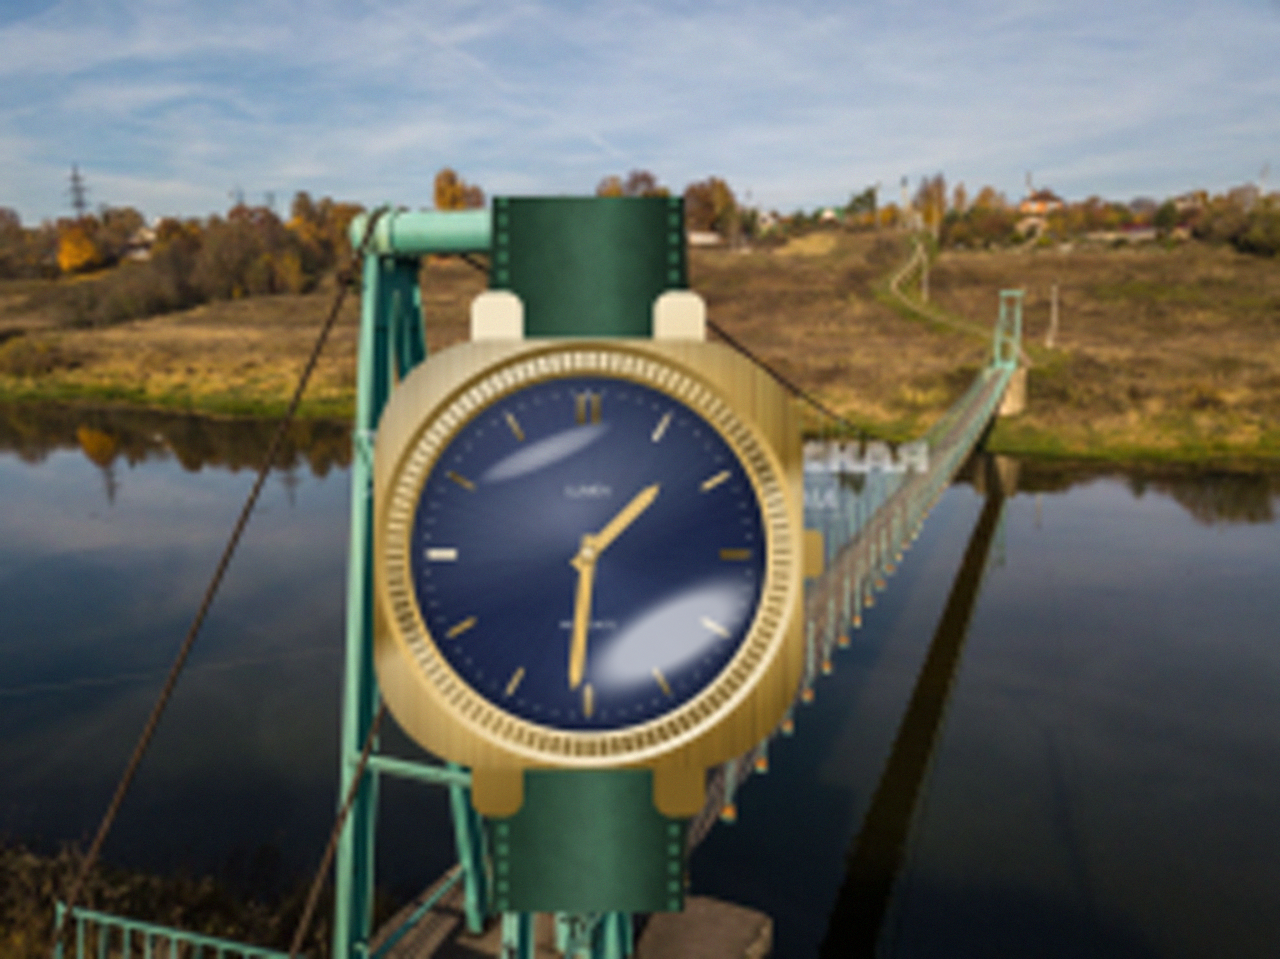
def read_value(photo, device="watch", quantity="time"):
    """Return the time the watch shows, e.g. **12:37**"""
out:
**1:31**
